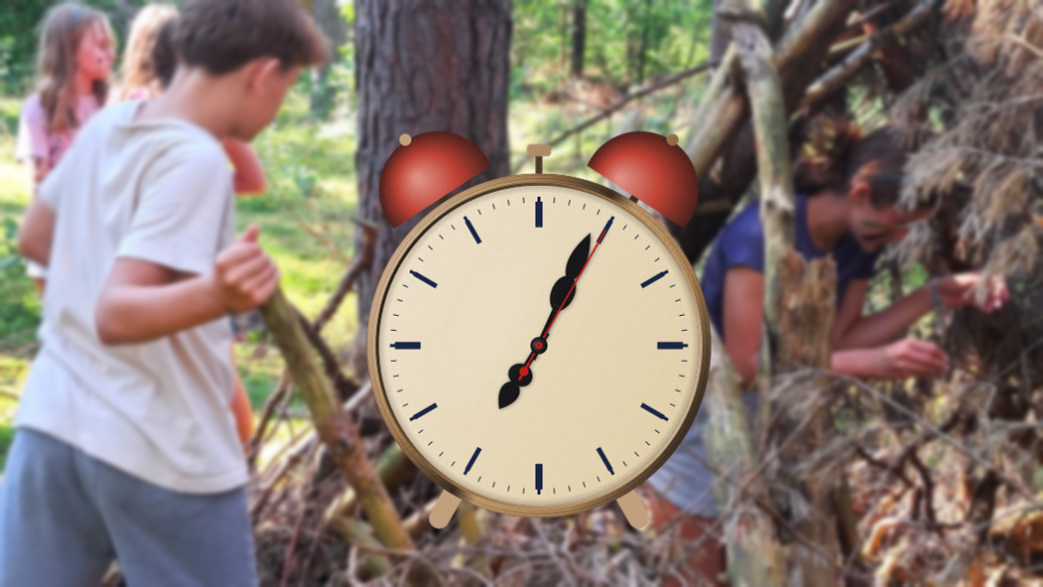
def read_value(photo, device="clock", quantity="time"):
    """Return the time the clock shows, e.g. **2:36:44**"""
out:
**7:04:05**
